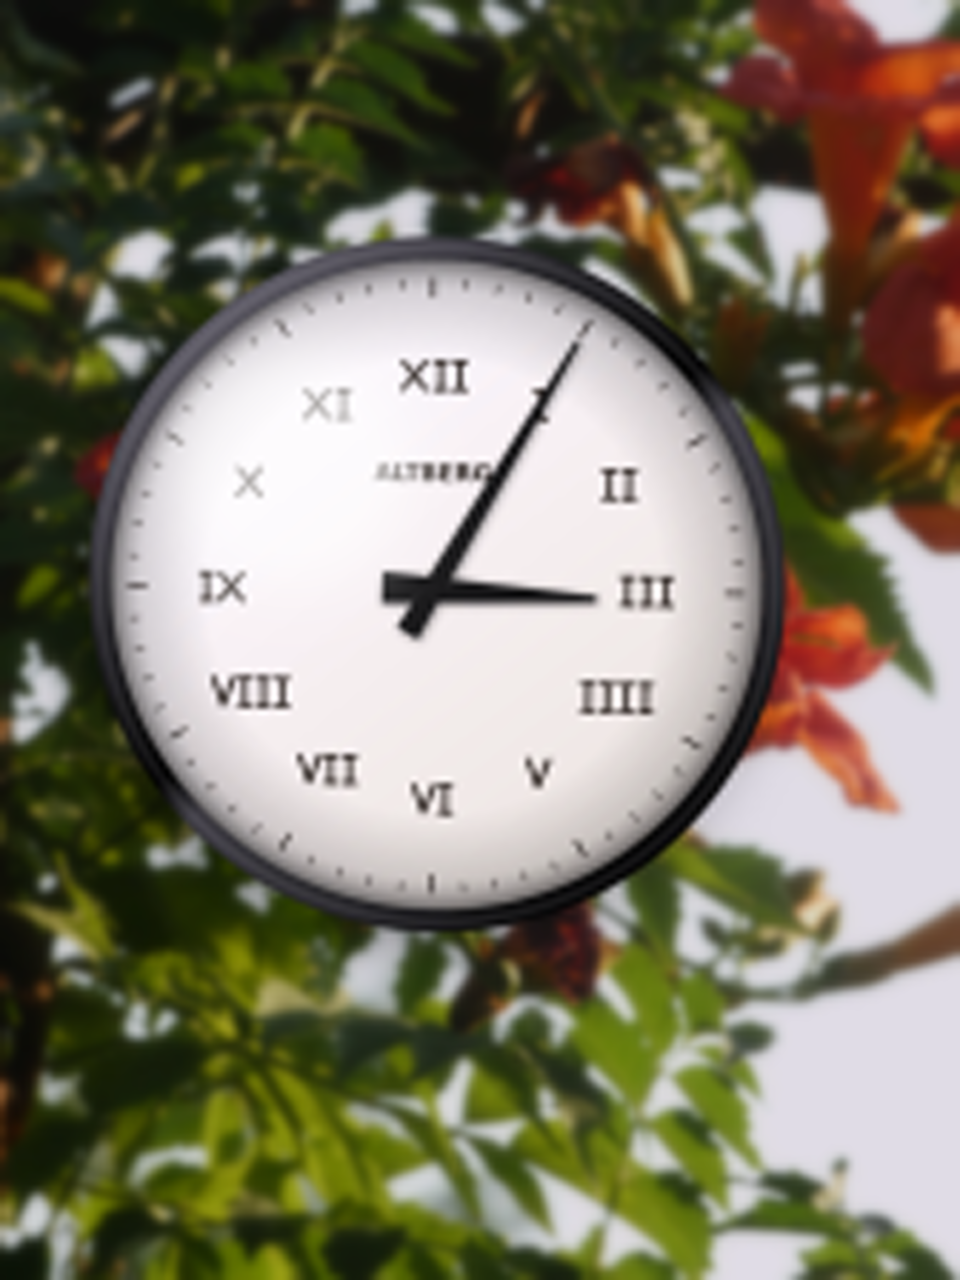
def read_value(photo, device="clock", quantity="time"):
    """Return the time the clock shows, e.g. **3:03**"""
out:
**3:05**
